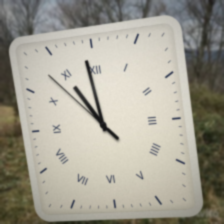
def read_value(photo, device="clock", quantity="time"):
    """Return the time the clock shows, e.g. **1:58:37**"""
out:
**10:58:53**
